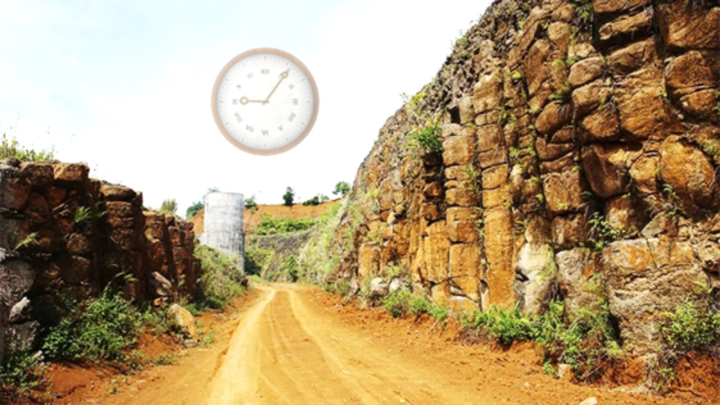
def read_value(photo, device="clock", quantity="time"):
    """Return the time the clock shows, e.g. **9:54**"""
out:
**9:06**
